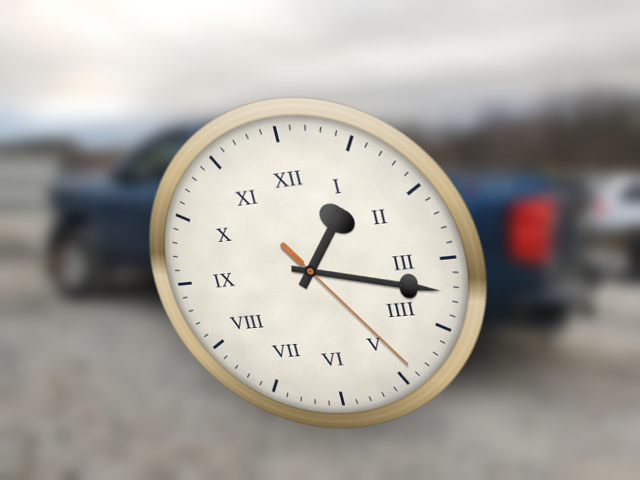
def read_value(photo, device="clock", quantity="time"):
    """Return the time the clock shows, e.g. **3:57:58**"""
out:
**1:17:24**
